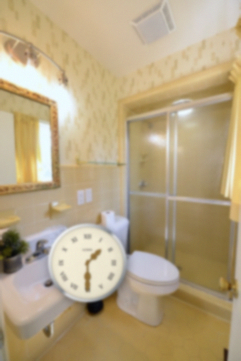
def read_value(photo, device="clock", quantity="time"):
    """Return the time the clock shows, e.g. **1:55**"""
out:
**1:30**
